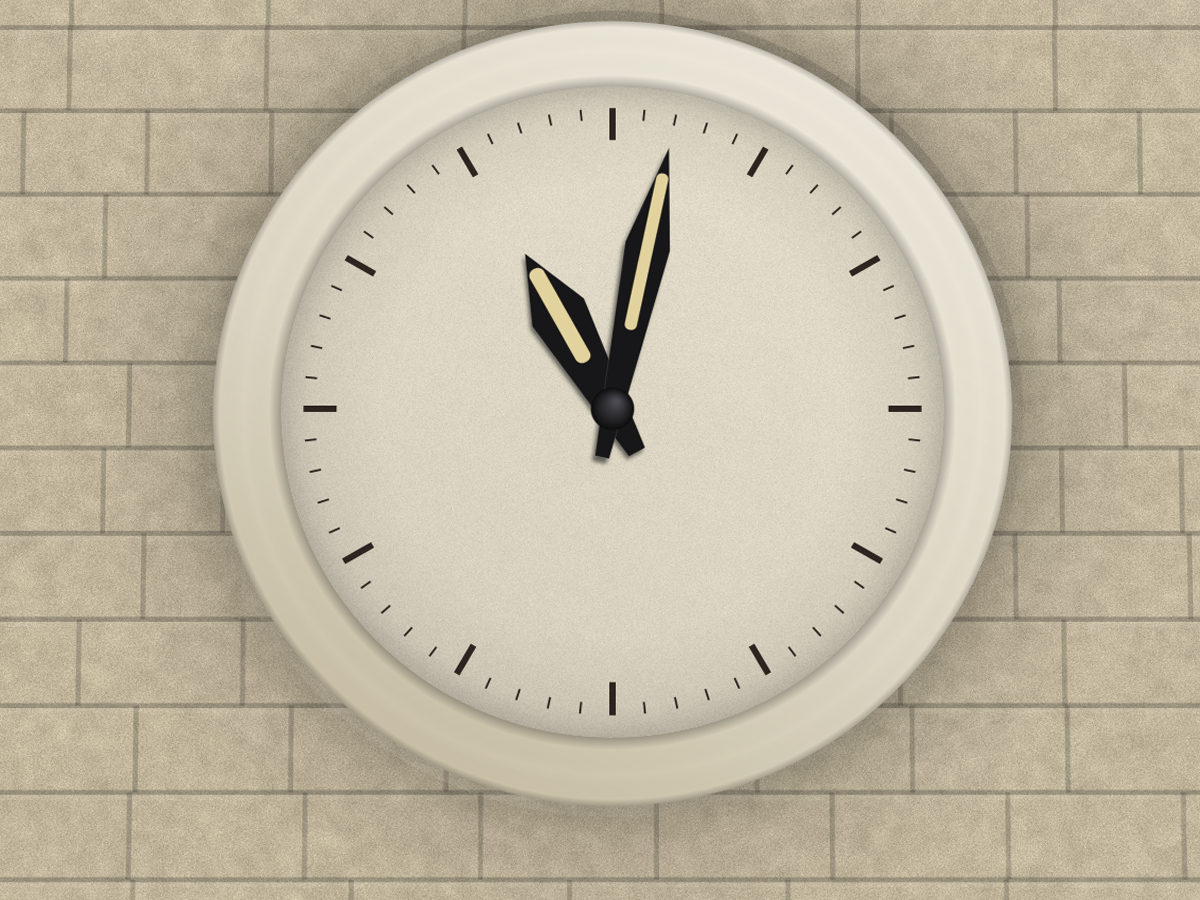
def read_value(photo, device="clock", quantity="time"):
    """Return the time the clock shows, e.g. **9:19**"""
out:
**11:02**
